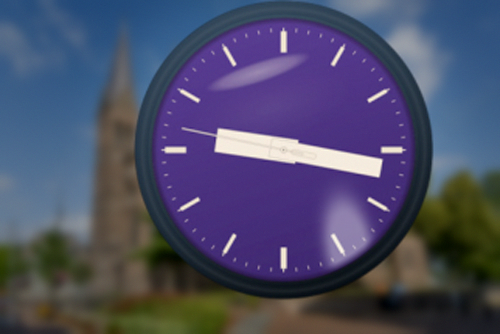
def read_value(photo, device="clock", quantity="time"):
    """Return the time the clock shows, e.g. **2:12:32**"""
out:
**9:16:47**
